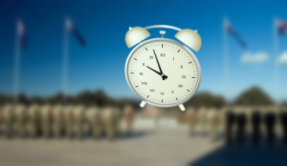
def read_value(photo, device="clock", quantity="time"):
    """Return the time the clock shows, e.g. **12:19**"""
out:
**9:57**
